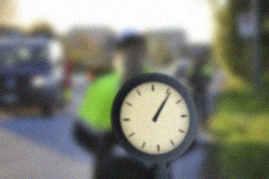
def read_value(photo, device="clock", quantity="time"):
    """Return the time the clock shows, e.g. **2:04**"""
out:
**1:06**
